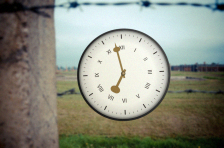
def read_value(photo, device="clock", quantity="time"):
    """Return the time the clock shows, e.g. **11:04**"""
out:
**6:58**
